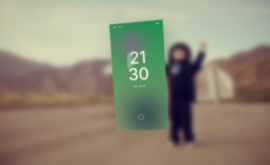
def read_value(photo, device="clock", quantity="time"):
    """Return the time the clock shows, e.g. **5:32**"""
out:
**21:30**
